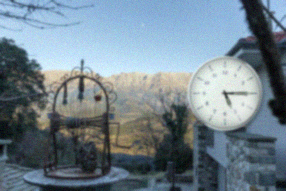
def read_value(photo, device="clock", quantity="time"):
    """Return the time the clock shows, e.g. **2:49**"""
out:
**5:15**
